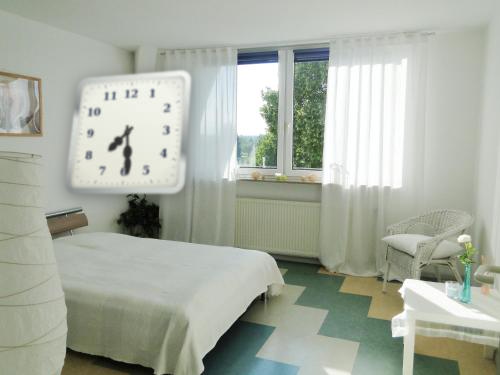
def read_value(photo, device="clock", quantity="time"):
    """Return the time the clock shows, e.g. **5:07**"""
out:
**7:29**
